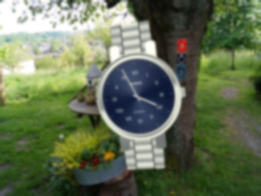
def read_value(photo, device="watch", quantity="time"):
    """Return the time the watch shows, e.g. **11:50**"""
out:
**3:56**
